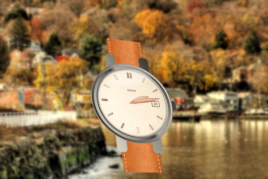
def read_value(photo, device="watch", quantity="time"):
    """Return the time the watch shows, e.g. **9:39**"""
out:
**2:13**
